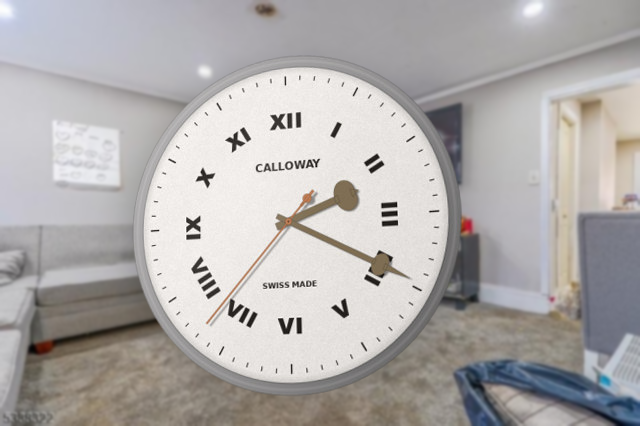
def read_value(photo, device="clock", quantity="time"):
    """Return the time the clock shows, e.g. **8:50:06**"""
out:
**2:19:37**
